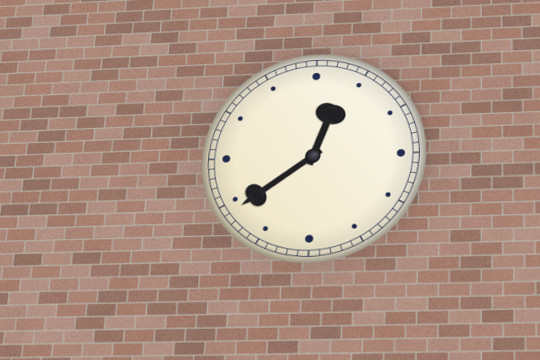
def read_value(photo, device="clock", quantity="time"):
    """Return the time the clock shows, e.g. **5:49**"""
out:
**12:39**
